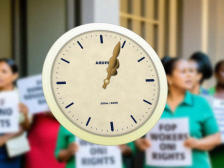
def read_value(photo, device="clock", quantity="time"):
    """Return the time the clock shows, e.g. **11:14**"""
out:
**1:04**
